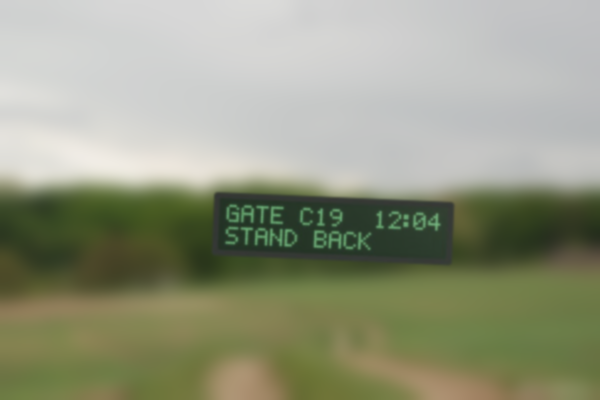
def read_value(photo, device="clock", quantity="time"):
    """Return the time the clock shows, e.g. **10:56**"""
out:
**12:04**
